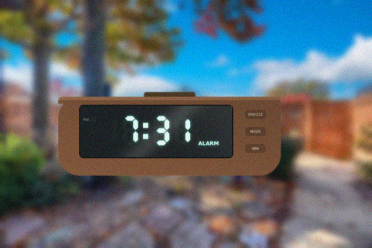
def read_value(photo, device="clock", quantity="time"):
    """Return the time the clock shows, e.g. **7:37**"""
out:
**7:31**
